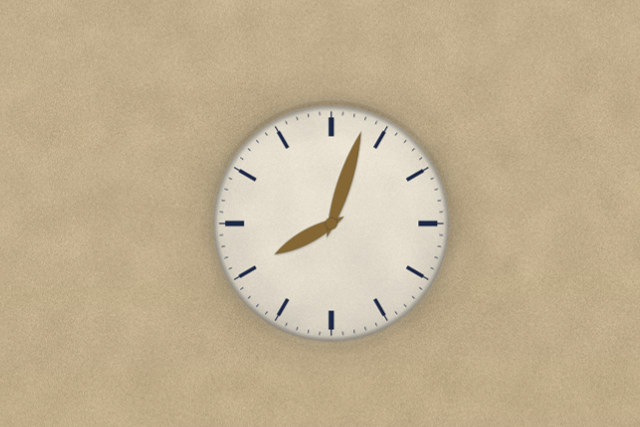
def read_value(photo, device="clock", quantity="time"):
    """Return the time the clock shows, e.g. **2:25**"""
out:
**8:03**
